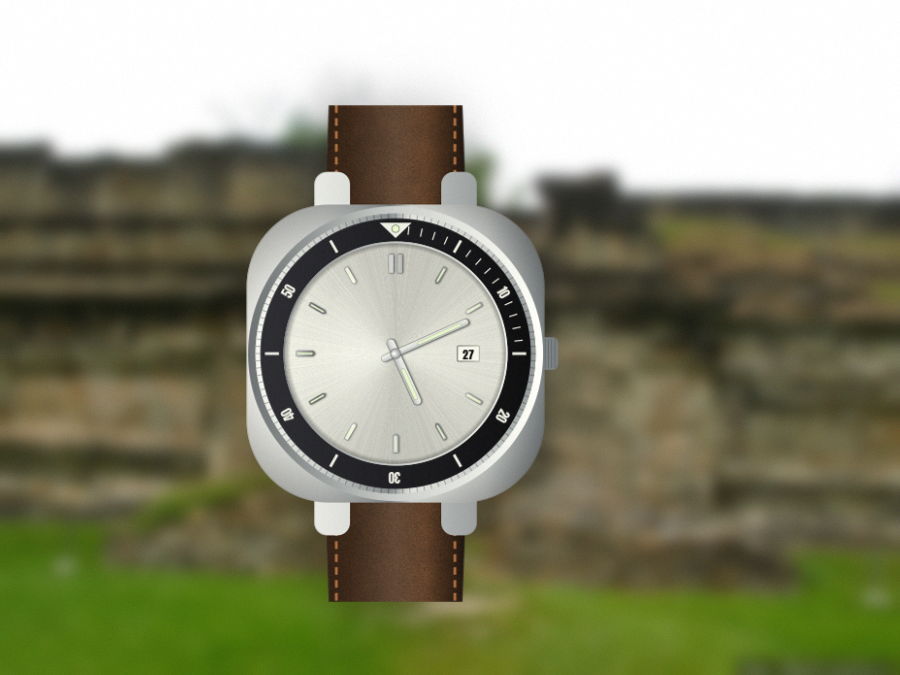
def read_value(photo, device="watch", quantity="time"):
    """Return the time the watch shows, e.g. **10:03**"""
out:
**5:11**
